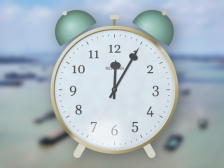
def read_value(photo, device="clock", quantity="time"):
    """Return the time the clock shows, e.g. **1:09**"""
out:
**12:05**
